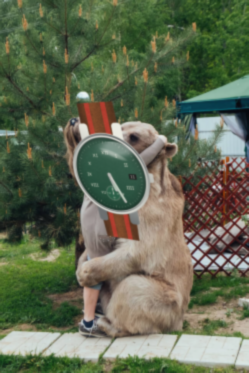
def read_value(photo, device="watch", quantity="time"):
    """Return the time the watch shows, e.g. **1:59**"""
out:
**5:26**
